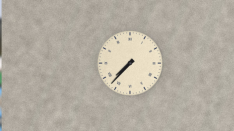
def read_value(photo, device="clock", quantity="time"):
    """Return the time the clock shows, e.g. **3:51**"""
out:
**7:37**
